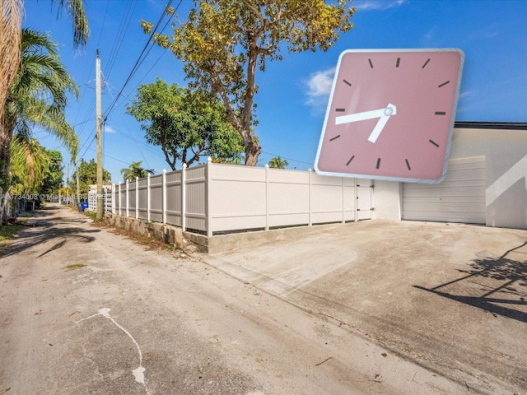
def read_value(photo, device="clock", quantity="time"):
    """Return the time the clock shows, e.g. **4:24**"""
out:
**6:43**
